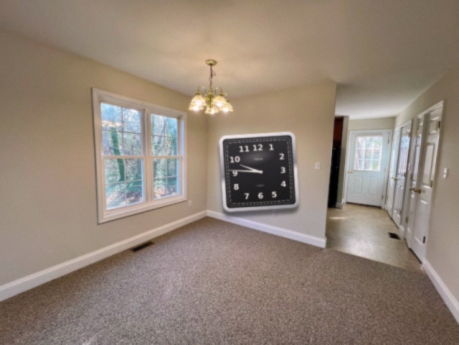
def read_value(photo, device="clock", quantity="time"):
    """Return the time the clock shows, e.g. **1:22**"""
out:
**9:46**
